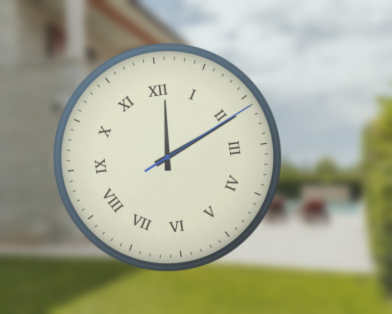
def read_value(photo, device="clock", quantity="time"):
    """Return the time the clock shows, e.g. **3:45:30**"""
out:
**12:11:11**
